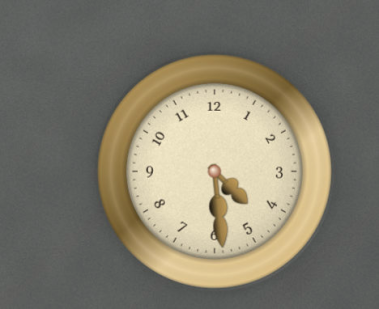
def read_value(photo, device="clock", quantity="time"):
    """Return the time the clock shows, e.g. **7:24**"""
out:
**4:29**
